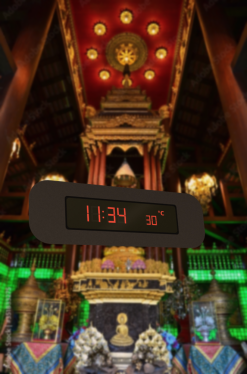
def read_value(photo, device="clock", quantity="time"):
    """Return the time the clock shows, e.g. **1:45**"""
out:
**11:34**
